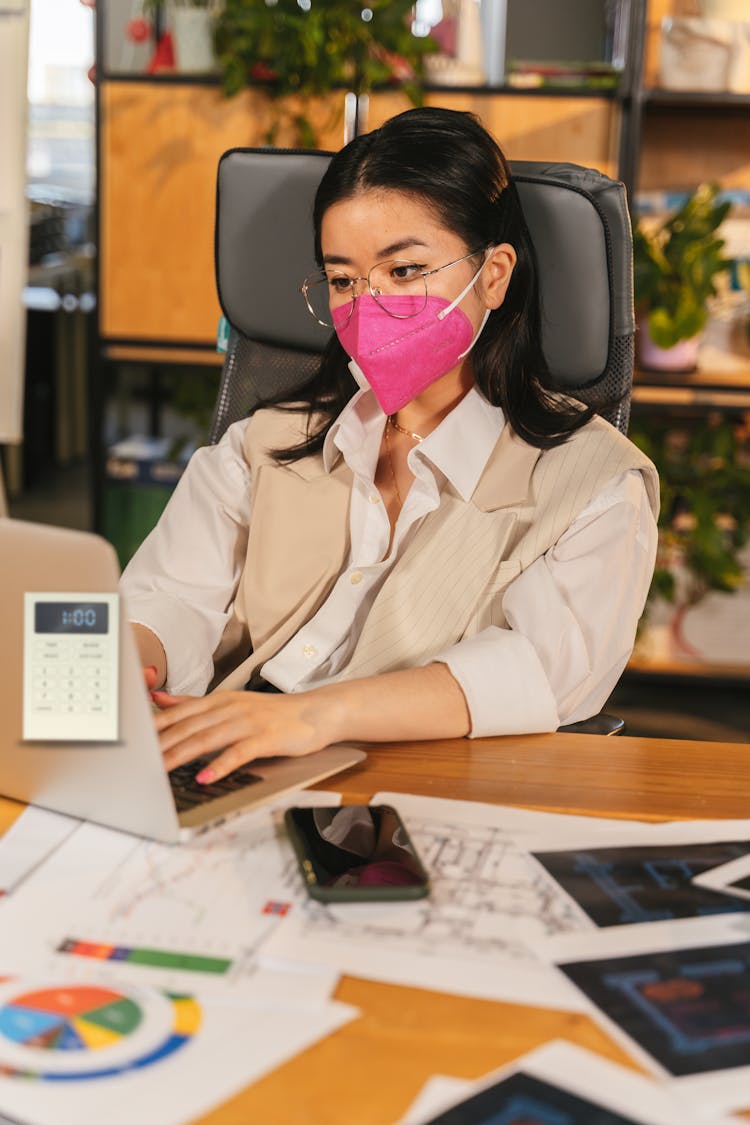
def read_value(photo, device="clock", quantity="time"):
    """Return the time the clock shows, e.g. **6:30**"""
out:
**1:00**
